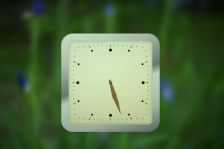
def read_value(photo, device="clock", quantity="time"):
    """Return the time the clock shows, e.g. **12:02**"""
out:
**5:27**
